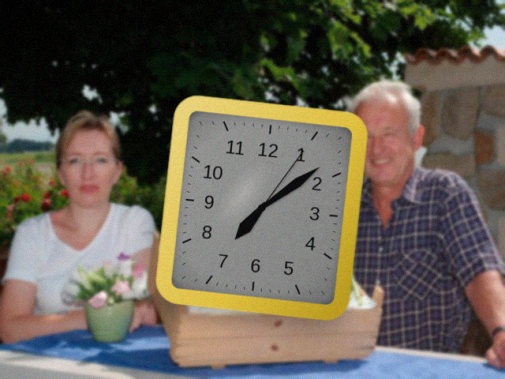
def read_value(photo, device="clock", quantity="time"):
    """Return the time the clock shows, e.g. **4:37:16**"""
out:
**7:08:05**
